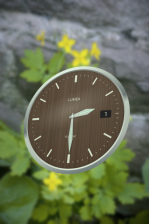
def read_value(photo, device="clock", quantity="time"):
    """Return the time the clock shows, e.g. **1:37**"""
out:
**2:30**
